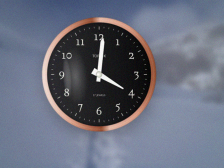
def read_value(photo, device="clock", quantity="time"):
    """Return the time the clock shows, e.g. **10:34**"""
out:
**4:01**
